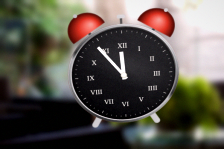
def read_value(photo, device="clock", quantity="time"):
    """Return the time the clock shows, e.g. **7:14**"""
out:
**11:54**
